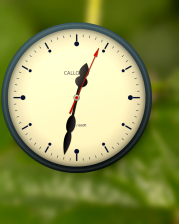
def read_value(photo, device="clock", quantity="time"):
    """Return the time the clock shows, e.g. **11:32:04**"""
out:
**12:32:04**
